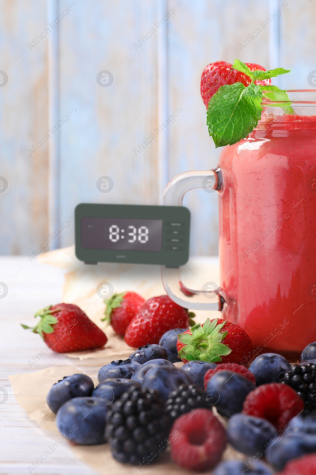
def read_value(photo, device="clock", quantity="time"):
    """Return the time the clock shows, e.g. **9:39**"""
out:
**8:38**
